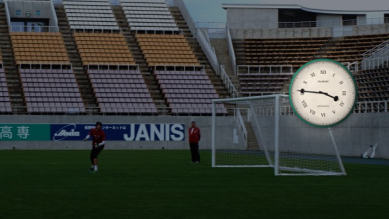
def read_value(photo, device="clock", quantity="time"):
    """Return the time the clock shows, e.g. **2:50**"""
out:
**3:46**
